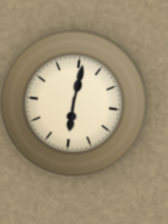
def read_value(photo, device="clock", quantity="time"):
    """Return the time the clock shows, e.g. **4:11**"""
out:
**6:01**
